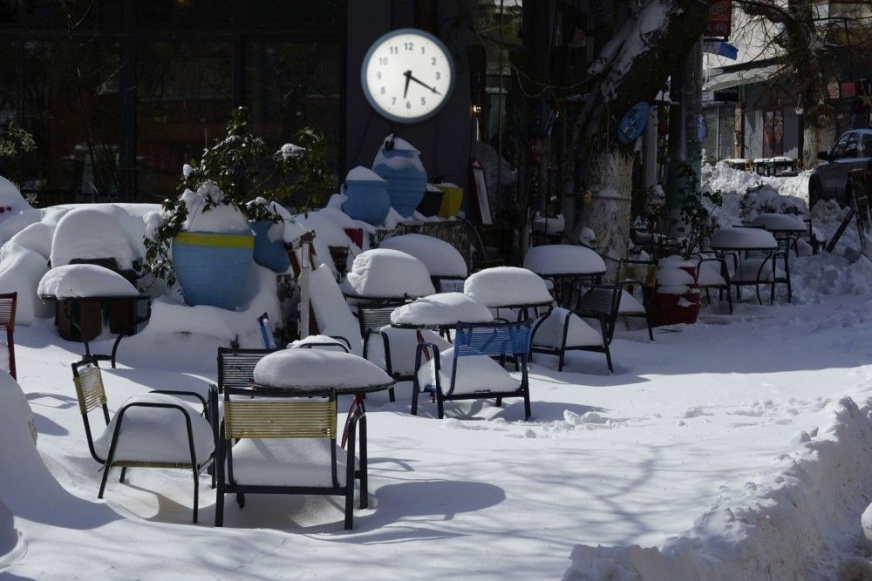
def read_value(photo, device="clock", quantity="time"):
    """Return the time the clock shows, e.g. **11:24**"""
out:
**6:20**
